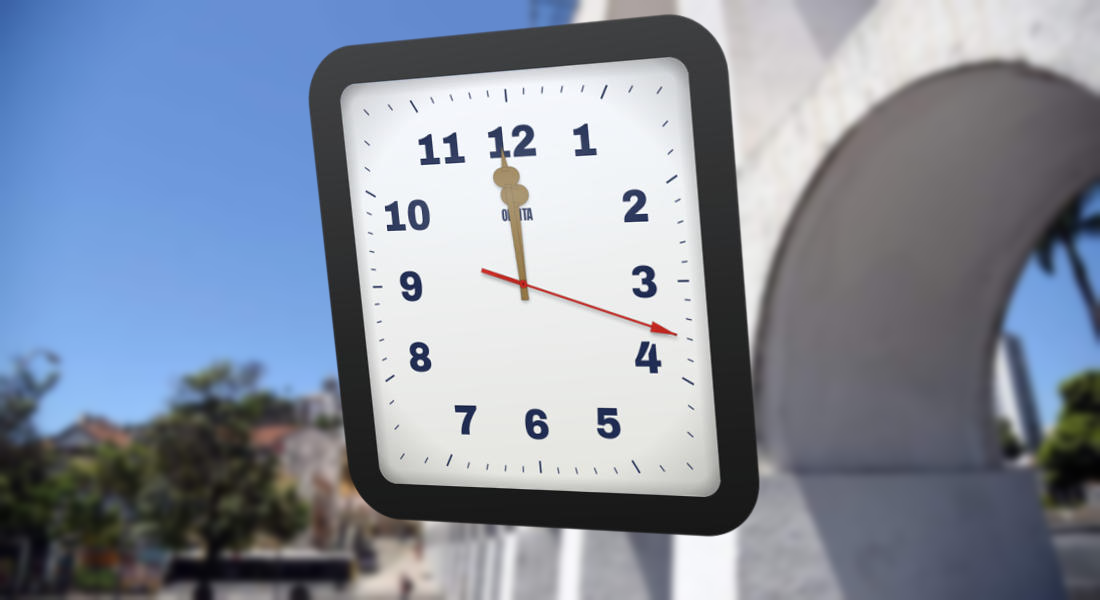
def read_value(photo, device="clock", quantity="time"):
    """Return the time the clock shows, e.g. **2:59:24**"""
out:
**11:59:18**
